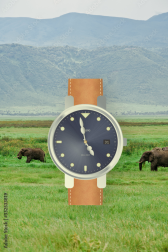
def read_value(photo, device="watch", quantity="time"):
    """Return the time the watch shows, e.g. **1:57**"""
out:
**4:58**
